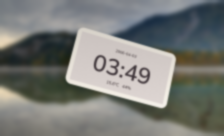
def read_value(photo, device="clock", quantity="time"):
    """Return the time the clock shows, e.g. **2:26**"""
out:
**3:49**
